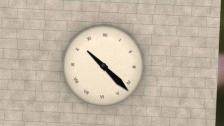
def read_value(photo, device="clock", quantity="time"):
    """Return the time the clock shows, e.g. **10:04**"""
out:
**10:22**
